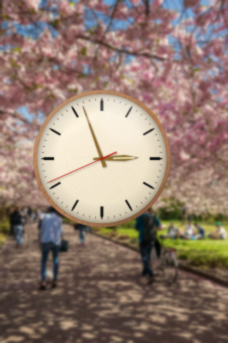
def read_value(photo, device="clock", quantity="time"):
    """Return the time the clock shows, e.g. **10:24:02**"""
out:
**2:56:41**
